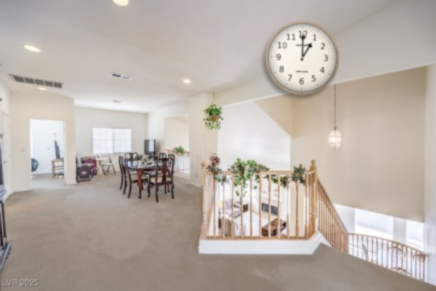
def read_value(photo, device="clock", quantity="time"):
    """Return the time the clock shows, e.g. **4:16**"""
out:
**1:00**
